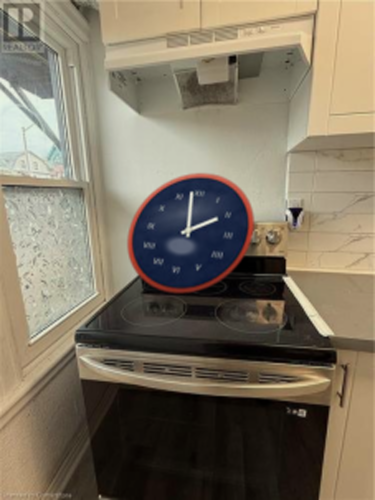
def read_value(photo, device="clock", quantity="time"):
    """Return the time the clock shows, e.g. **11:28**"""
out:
**1:58**
